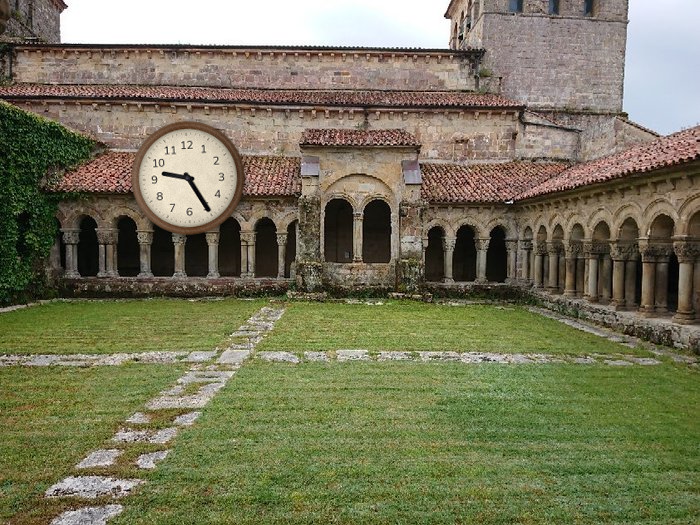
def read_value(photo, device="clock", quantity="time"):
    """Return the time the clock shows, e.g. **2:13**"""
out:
**9:25**
